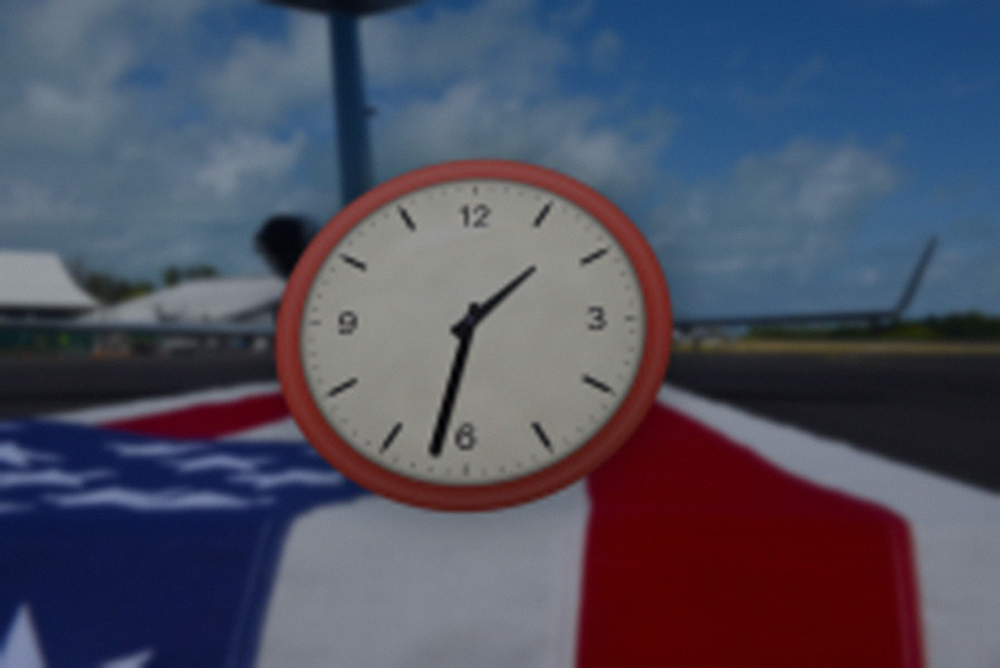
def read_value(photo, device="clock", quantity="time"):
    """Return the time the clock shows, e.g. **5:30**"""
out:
**1:32**
